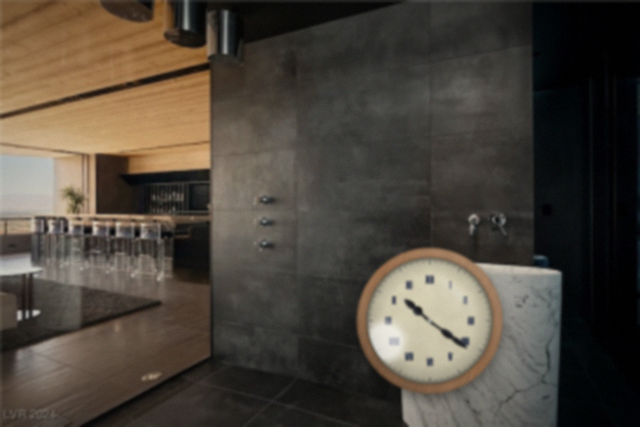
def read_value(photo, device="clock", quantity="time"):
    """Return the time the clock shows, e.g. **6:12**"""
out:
**10:21**
